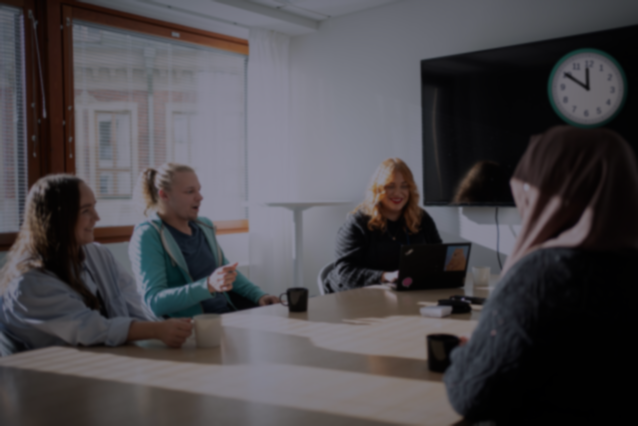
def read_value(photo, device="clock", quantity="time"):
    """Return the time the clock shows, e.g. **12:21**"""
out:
**11:50**
